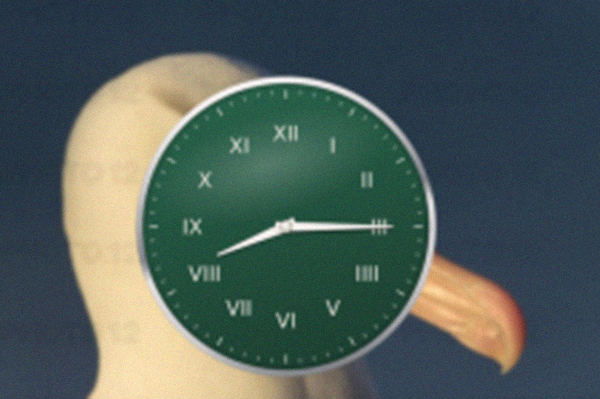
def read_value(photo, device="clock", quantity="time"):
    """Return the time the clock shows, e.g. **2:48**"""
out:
**8:15**
